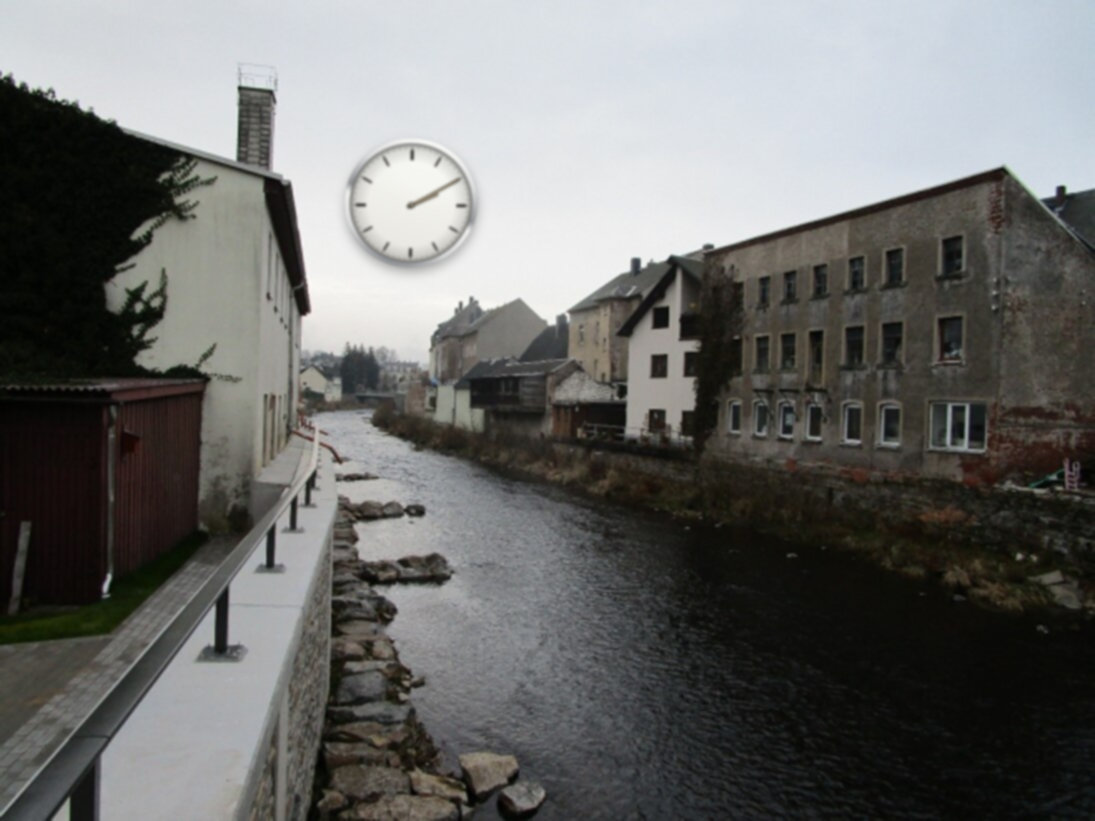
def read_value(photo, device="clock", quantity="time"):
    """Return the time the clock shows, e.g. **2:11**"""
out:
**2:10**
